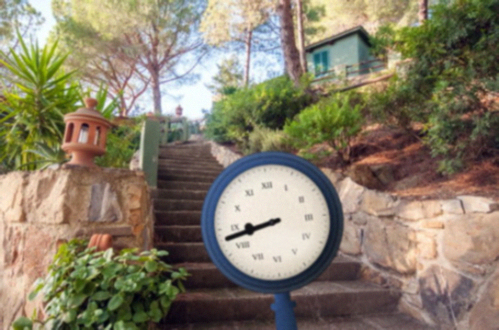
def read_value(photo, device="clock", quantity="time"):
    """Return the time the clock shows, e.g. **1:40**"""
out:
**8:43**
